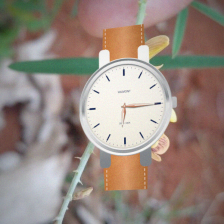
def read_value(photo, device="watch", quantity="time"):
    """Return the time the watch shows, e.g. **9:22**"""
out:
**6:15**
